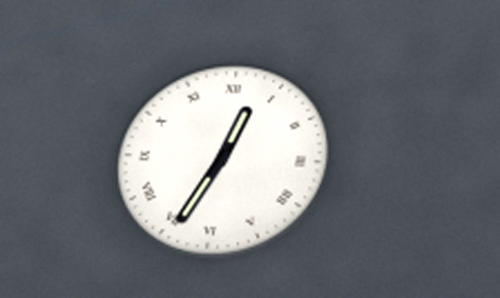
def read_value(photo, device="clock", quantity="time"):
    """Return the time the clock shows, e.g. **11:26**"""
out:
**12:34**
